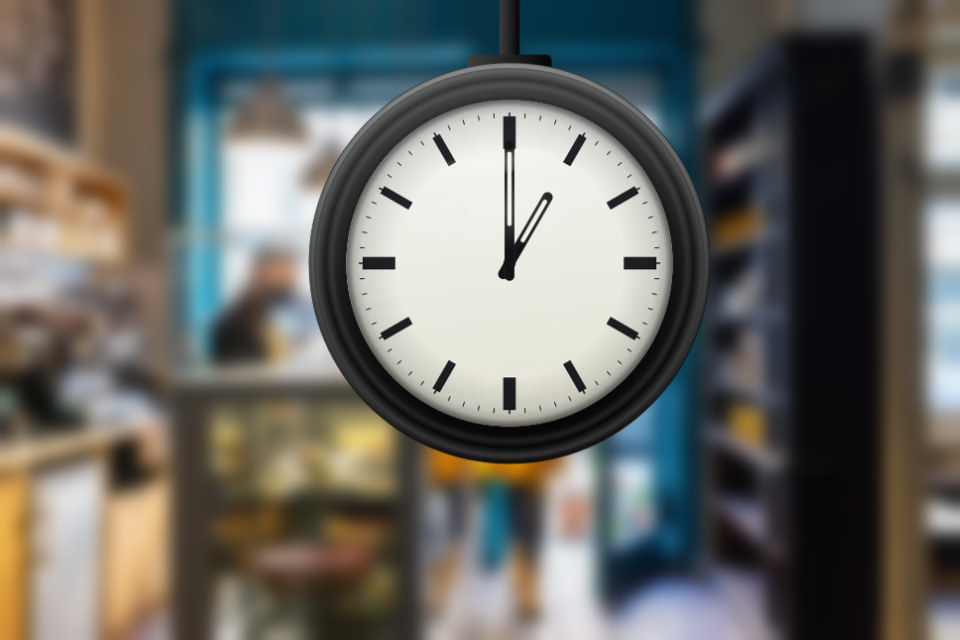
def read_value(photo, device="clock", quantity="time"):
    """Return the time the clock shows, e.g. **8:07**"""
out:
**1:00**
